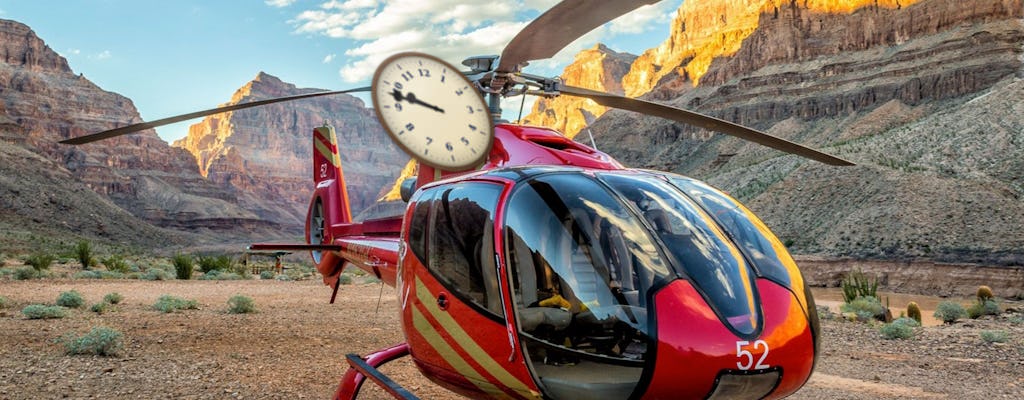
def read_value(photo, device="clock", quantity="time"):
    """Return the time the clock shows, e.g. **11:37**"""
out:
**9:48**
